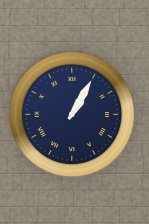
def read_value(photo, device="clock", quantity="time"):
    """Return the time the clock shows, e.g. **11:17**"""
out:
**1:05**
